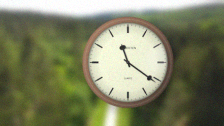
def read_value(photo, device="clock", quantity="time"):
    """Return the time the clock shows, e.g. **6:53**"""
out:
**11:21**
